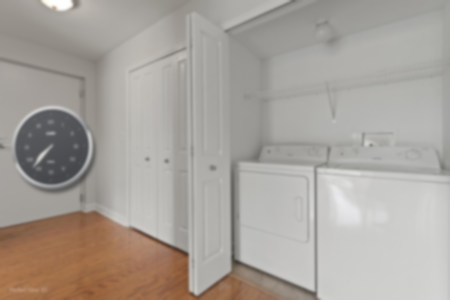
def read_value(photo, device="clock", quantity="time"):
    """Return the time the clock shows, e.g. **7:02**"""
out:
**7:37**
